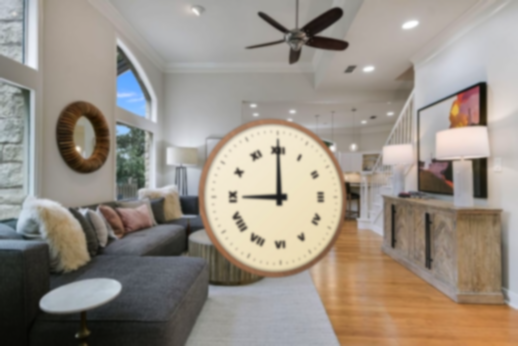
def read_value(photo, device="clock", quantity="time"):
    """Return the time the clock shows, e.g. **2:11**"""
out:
**9:00**
